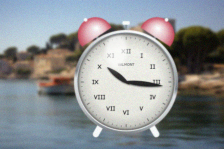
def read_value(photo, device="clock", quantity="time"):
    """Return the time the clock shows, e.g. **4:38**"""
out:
**10:16**
